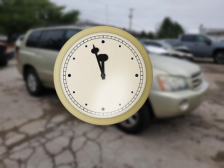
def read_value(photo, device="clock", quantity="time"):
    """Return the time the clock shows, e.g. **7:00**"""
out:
**11:57**
